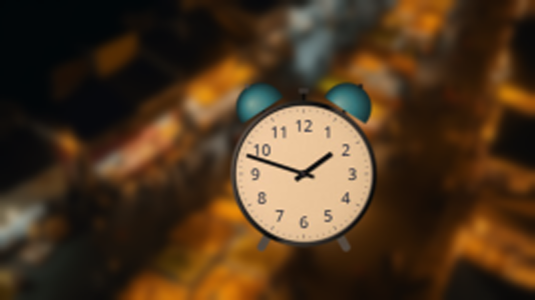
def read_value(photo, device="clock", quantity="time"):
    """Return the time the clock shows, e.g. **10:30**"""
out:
**1:48**
